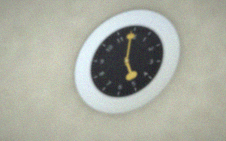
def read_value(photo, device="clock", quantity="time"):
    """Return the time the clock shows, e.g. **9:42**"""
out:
**4:59**
